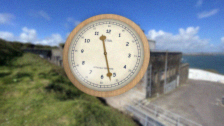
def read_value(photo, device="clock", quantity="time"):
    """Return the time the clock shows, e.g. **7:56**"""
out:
**11:27**
